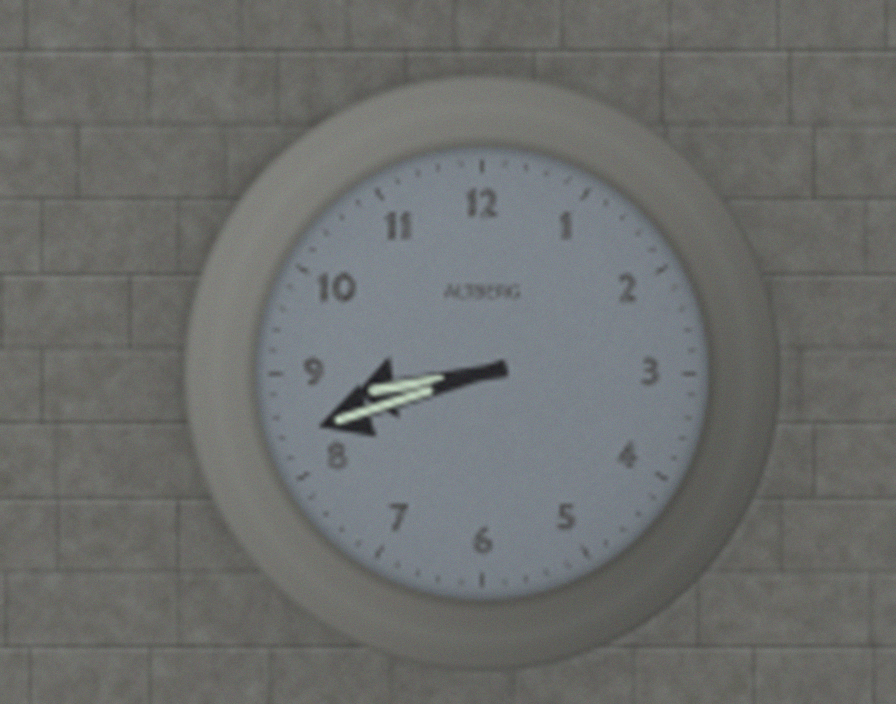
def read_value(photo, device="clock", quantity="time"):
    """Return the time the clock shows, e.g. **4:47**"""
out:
**8:42**
